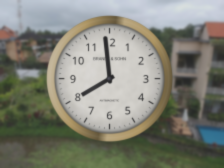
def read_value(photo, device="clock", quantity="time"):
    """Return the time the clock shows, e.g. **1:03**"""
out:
**7:59**
